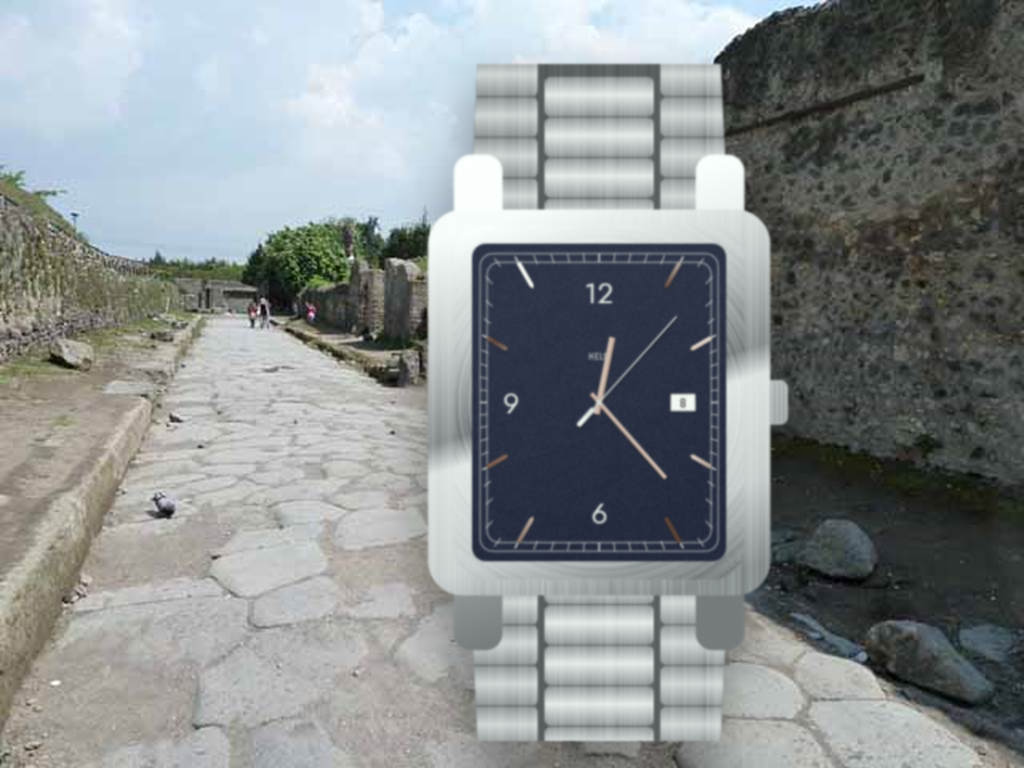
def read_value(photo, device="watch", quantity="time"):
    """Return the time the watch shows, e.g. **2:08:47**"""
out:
**12:23:07**
